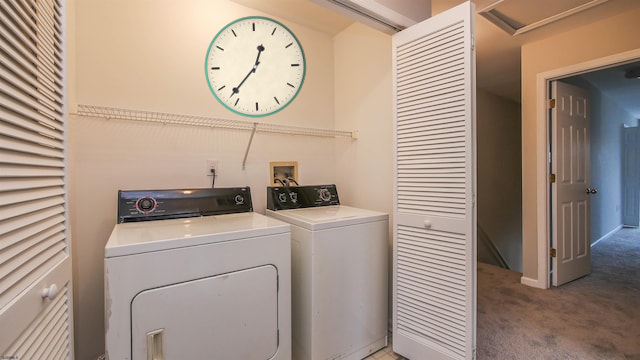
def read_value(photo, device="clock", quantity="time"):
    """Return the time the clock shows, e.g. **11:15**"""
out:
**12:37**
